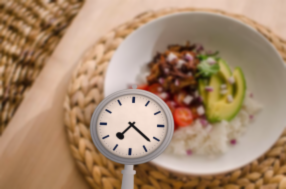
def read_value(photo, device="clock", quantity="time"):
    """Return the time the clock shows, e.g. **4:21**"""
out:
**7:22**
